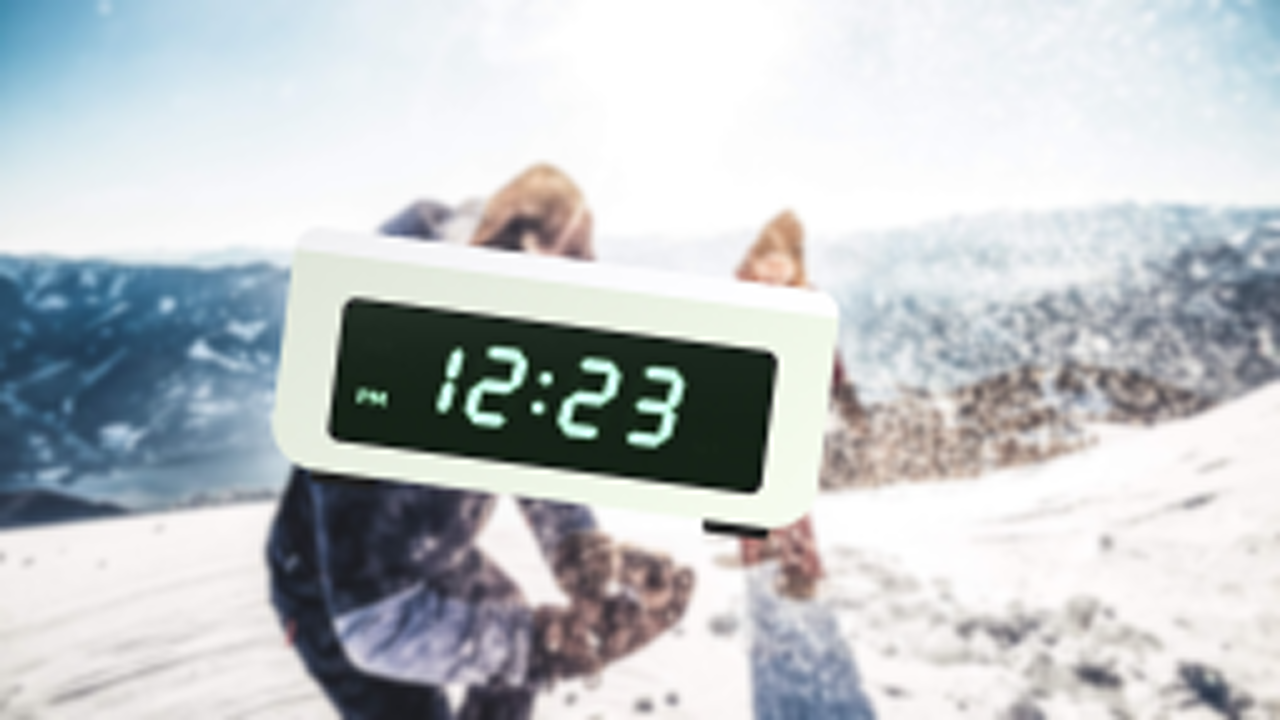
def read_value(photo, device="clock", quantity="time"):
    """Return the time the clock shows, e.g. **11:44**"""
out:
**12:23**
